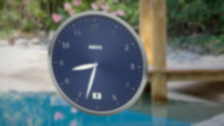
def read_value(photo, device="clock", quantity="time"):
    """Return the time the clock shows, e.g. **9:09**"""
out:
**8:33**
